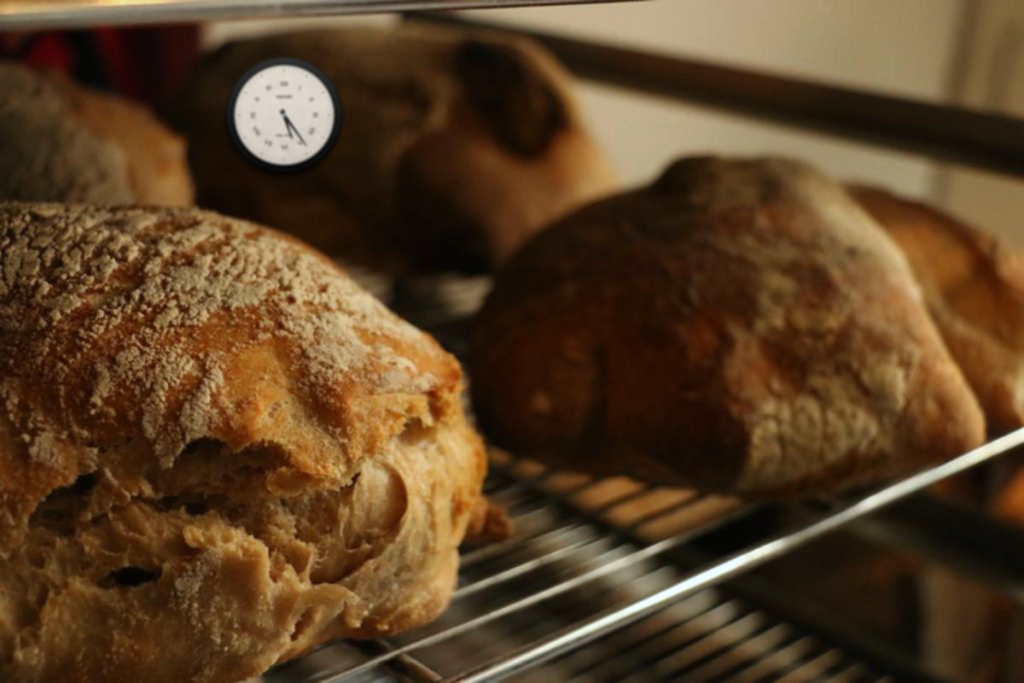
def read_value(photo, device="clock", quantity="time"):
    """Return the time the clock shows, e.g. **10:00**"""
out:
**5:24**
